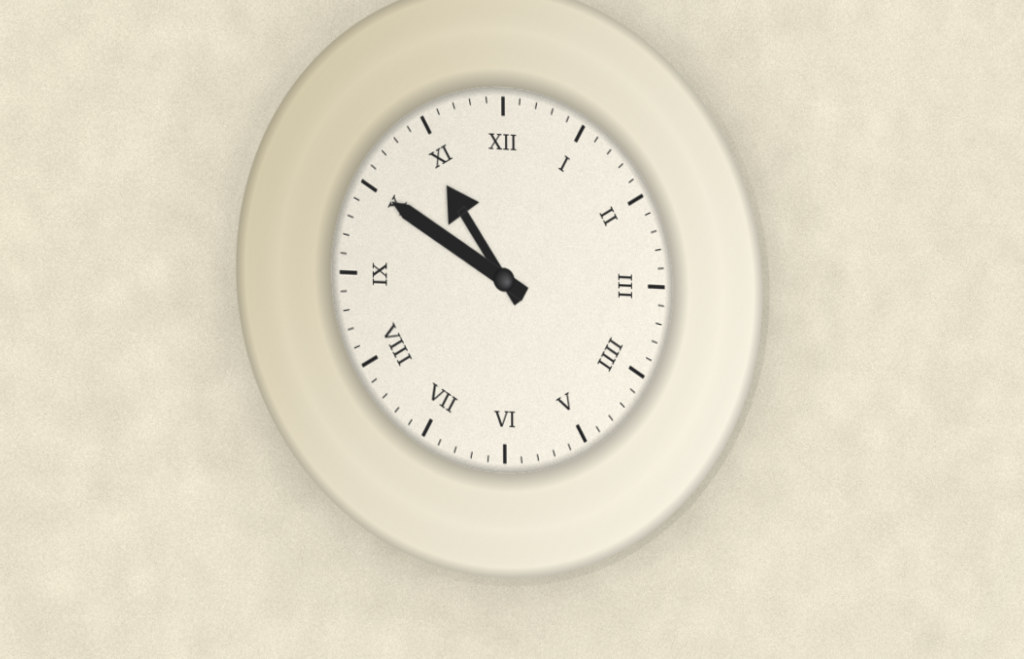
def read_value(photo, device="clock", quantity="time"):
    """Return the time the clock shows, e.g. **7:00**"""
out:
**10:50**
